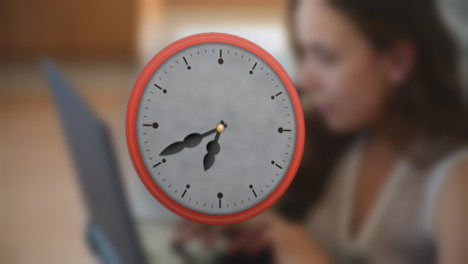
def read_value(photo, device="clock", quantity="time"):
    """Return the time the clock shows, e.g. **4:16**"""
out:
**6:41**
